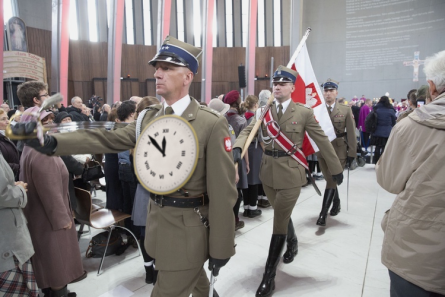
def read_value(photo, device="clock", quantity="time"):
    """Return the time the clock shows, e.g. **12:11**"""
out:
**11:52**
